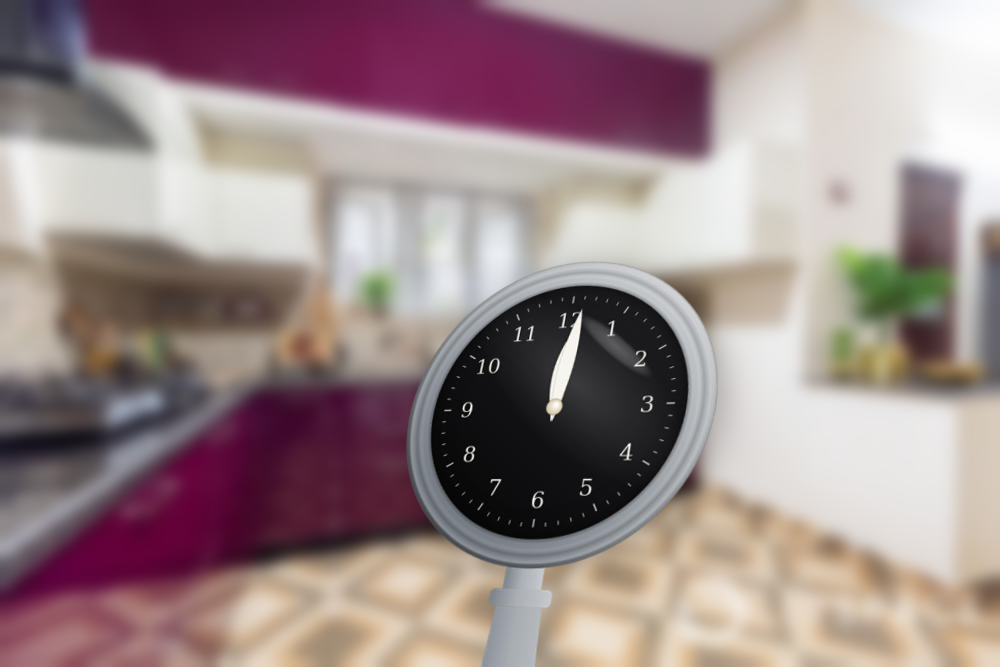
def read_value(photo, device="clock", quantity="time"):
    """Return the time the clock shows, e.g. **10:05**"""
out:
**12:01**
